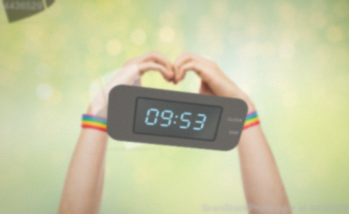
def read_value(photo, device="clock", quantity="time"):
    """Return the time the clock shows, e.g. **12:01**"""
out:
**9:53**
